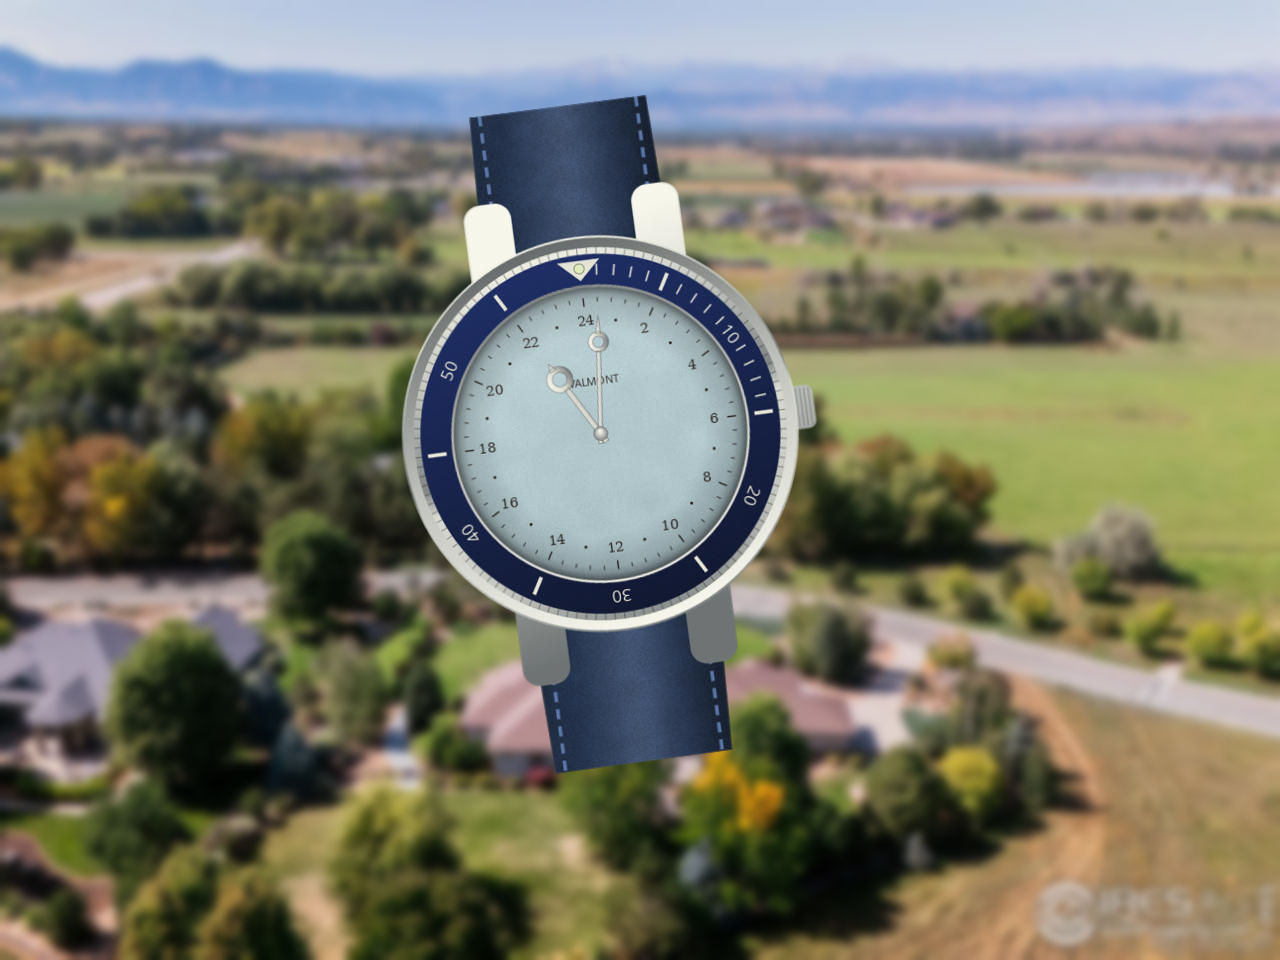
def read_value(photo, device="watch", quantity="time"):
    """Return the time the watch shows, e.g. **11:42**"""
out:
**22:01**
